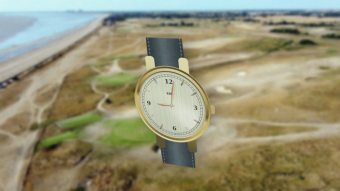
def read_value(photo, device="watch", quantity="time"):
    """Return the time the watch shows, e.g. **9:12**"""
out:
**9:02**
